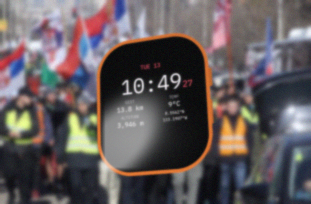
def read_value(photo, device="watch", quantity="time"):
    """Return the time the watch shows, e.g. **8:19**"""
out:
**10:49**
